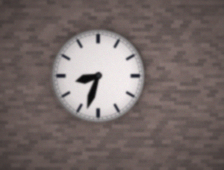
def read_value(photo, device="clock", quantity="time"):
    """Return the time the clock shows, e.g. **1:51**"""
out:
**8:33**
